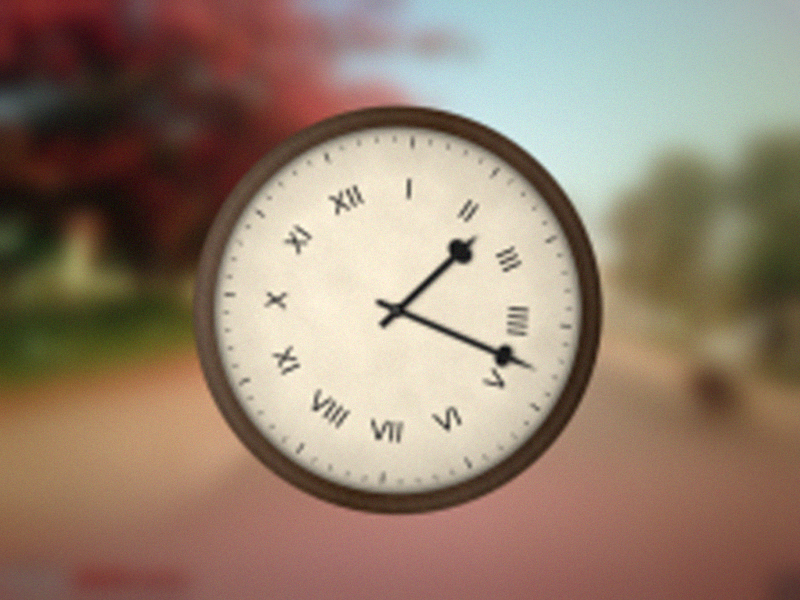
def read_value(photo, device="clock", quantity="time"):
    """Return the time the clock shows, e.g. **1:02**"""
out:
**2:23**
